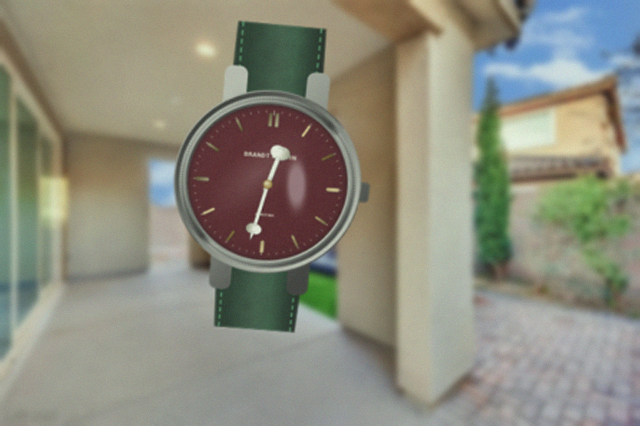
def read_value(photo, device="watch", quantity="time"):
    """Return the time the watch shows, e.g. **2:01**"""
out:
**12:32**
